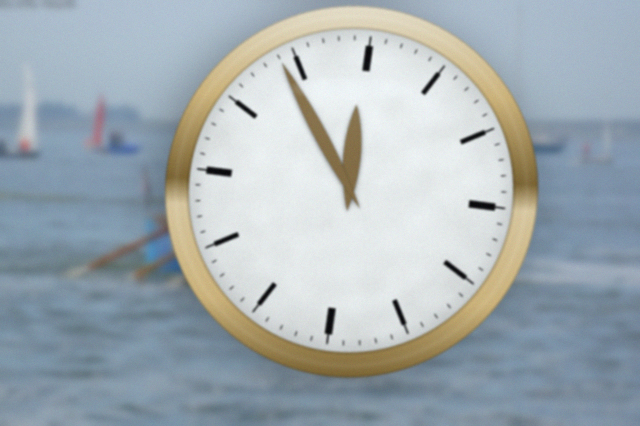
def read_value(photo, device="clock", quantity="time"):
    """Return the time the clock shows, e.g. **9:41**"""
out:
**11:54**
